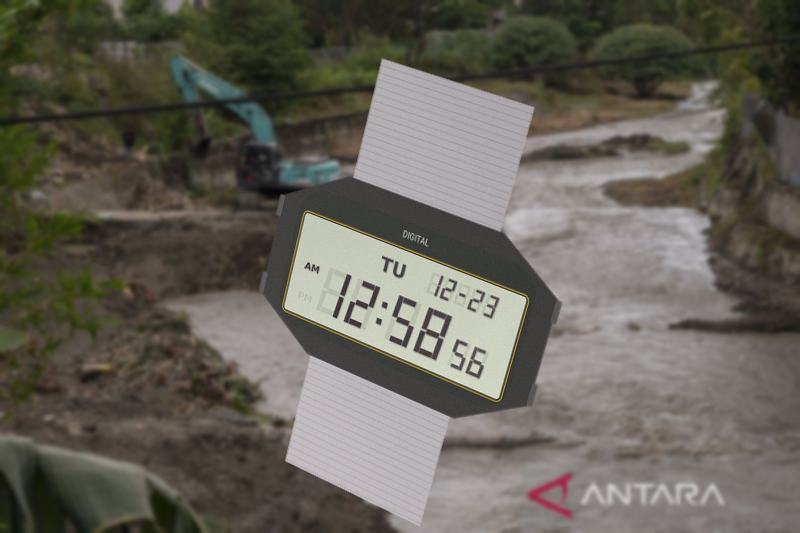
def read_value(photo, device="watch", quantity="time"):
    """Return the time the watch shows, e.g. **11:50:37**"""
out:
**12:58:56**
